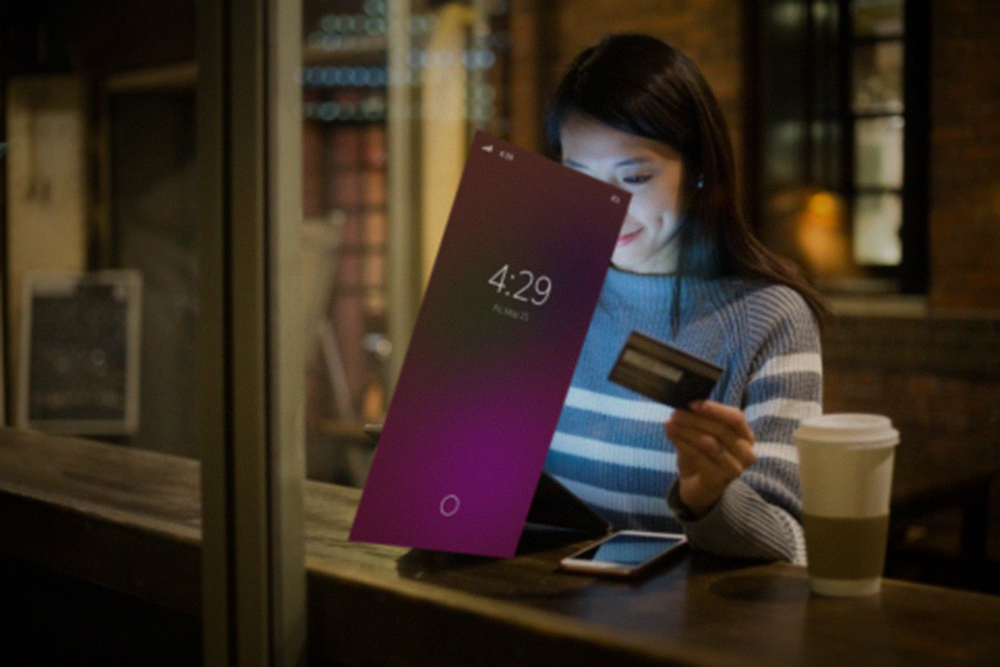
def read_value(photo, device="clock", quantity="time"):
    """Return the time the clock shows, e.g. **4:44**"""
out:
**4:29**
